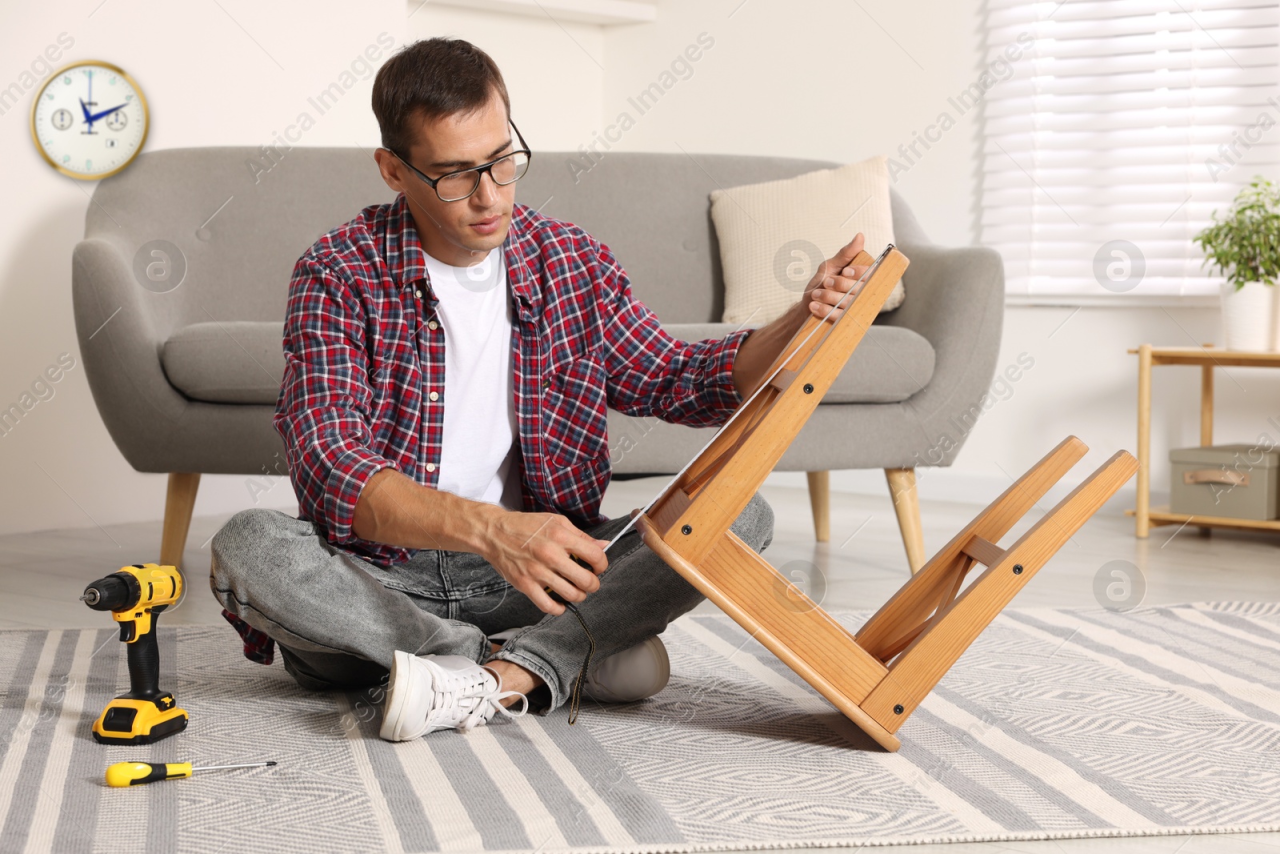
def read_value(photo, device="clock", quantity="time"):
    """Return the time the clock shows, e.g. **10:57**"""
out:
**11:11**
